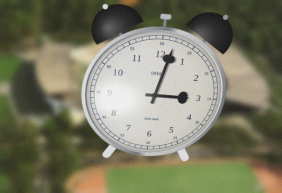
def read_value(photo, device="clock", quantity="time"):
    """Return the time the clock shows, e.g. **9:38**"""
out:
**3:02**
